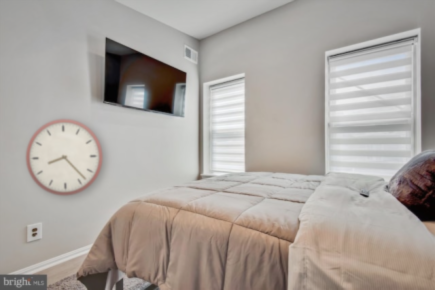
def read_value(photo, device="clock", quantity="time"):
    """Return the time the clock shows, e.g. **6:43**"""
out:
**8:23**
